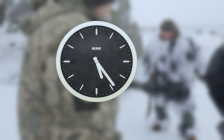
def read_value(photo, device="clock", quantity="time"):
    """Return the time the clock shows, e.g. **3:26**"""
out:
**5:24**
